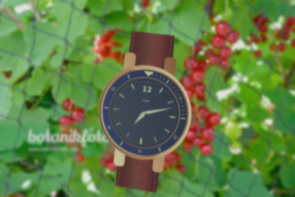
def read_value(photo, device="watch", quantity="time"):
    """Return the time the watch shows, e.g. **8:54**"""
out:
**7:12**
